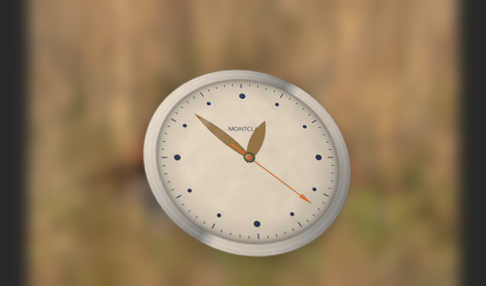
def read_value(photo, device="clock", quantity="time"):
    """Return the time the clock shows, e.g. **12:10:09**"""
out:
**12:52:22**
